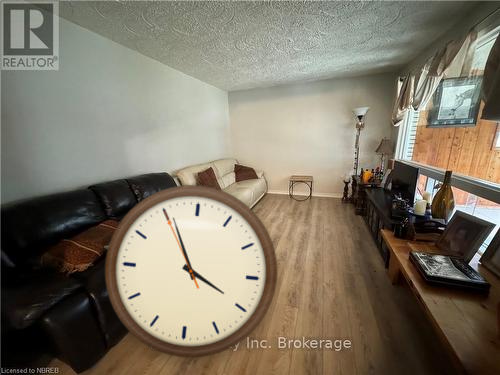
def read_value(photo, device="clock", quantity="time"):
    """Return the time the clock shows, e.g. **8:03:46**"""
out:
**3:55:55**
